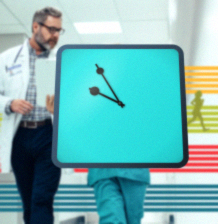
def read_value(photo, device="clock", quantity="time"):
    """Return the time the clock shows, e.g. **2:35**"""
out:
**9:55**
